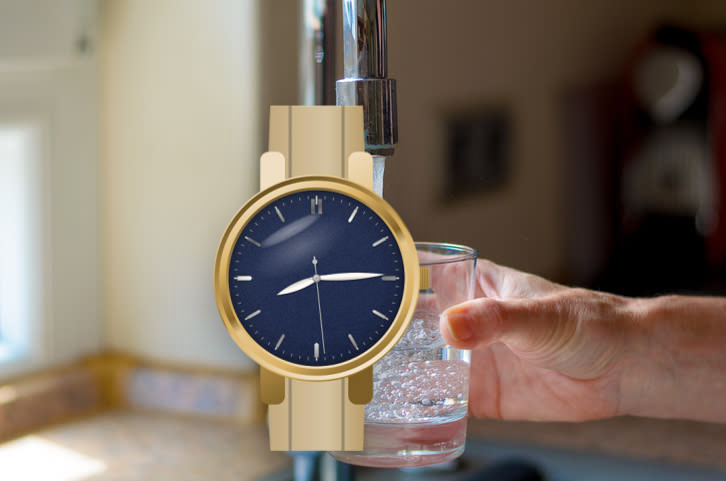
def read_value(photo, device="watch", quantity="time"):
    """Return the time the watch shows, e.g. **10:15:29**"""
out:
**8:14:29**
